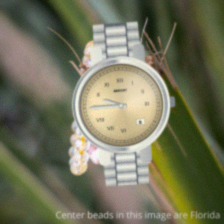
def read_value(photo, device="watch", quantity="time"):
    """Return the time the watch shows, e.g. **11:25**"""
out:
**9:45**
